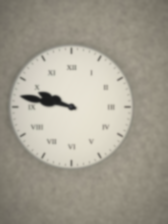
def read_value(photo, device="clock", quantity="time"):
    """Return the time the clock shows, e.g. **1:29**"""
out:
**9:47**
